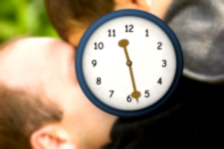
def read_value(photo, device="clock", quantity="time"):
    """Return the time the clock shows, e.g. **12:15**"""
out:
**11:28**
